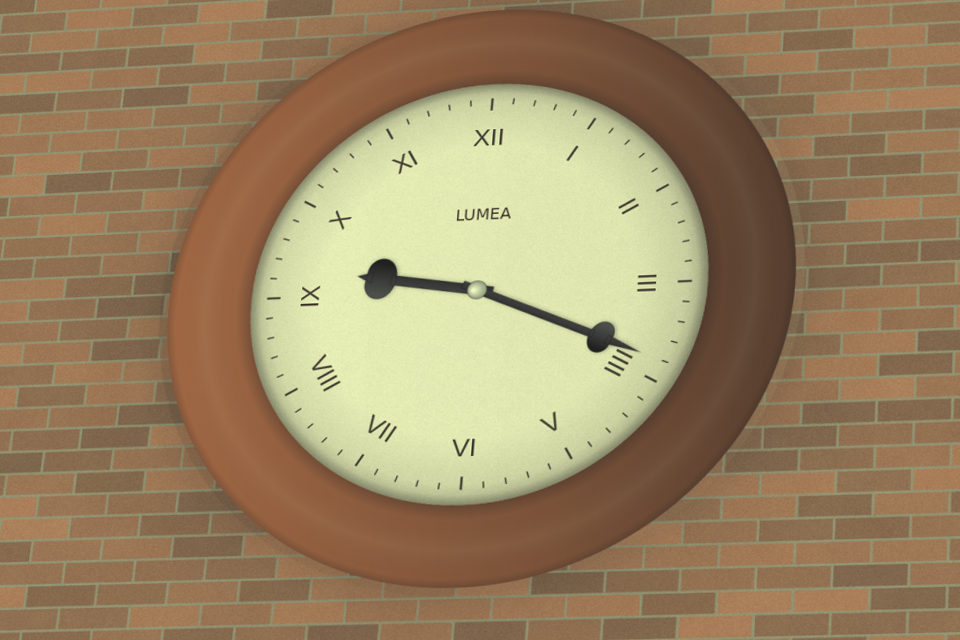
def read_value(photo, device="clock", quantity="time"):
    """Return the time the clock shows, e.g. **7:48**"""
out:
**9:19**
